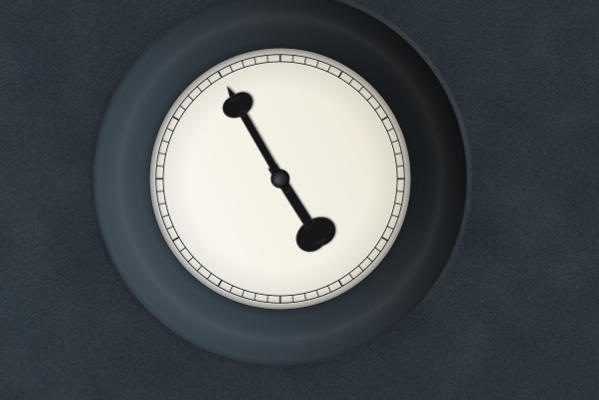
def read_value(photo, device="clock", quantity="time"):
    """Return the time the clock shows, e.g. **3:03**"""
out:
**4:55**
